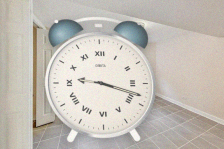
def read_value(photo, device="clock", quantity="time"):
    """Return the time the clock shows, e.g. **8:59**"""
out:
**9:18**
